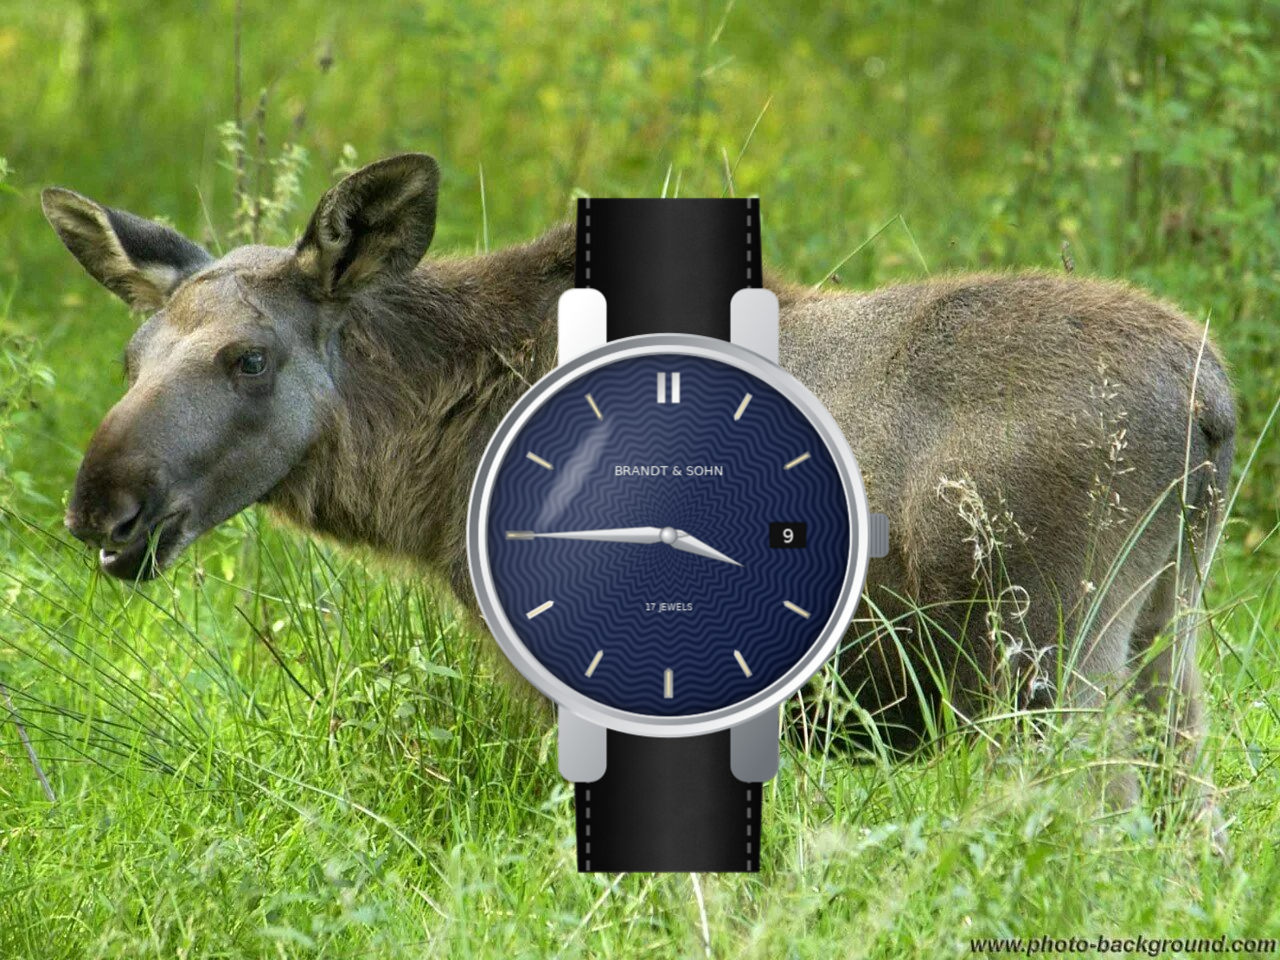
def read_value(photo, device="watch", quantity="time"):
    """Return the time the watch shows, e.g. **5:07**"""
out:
**3:45**
